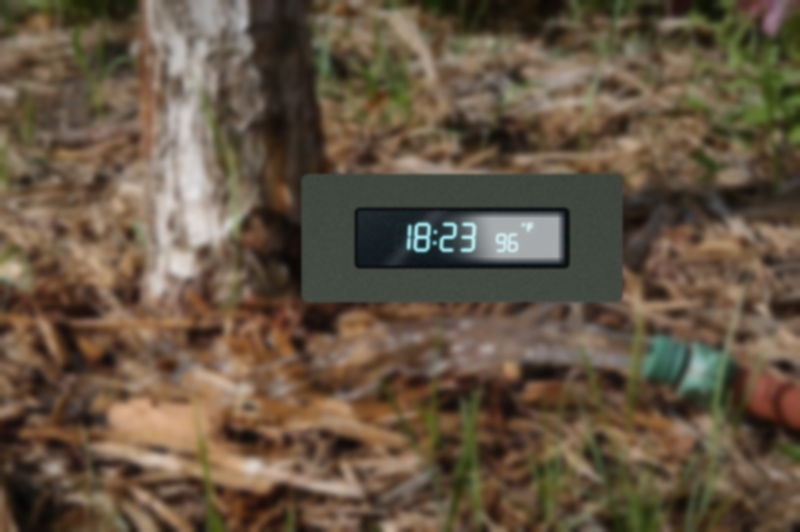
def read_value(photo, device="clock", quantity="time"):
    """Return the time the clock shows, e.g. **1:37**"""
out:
**18:23**
